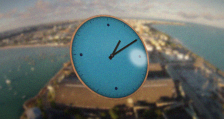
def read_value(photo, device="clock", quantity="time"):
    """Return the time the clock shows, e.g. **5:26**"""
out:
**1:10**
